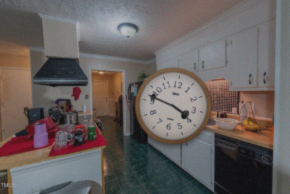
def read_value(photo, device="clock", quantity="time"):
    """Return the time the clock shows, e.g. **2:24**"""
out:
**3:47**
